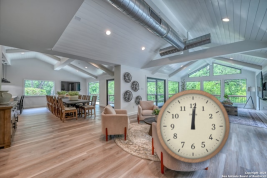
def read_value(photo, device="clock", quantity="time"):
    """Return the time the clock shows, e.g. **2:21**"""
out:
**12:01**
